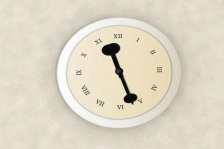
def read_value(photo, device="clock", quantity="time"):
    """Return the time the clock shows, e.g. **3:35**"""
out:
**11:27**
